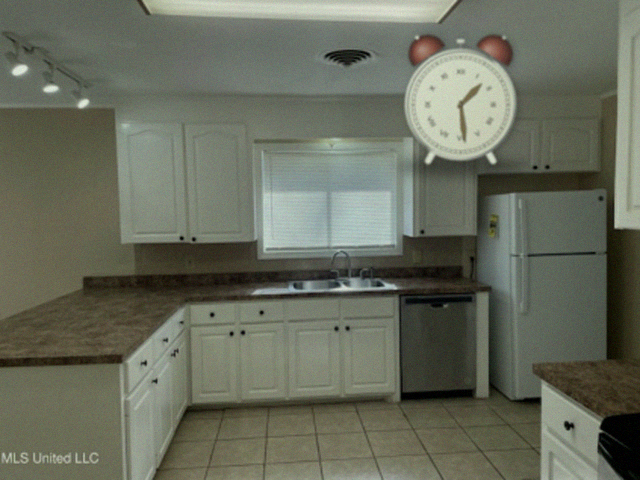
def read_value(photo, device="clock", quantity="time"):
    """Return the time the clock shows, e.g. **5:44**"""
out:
**1:29**
